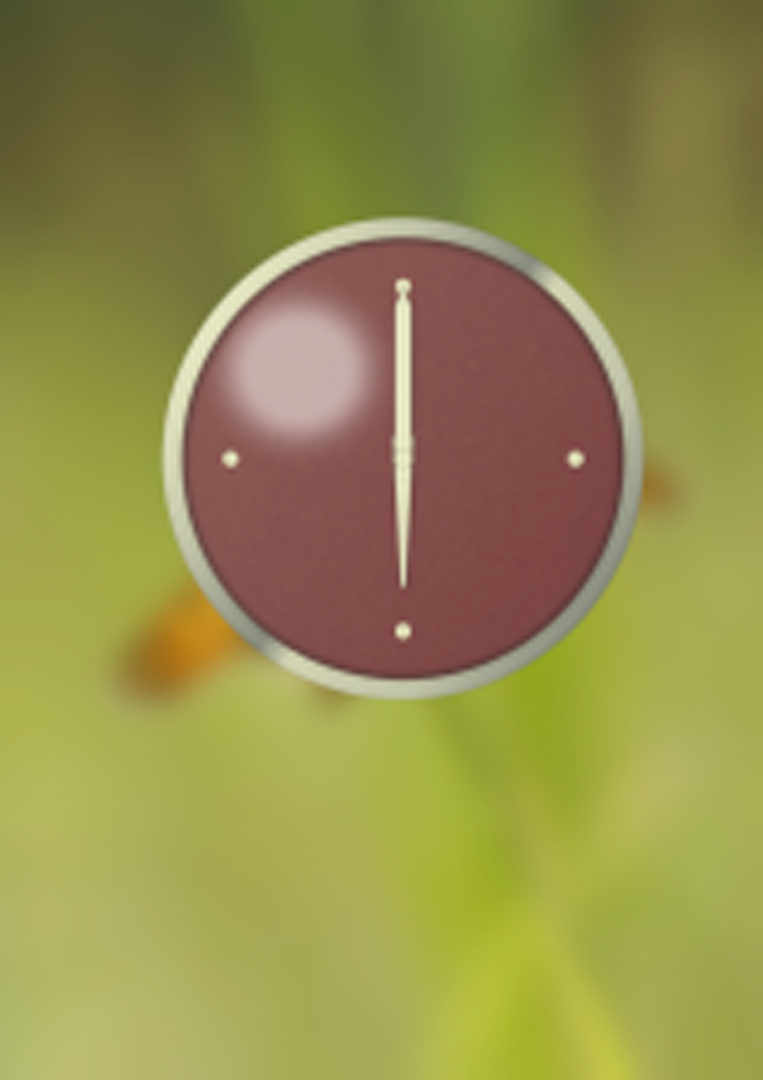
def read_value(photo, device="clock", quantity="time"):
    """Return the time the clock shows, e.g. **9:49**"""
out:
**6:00**
